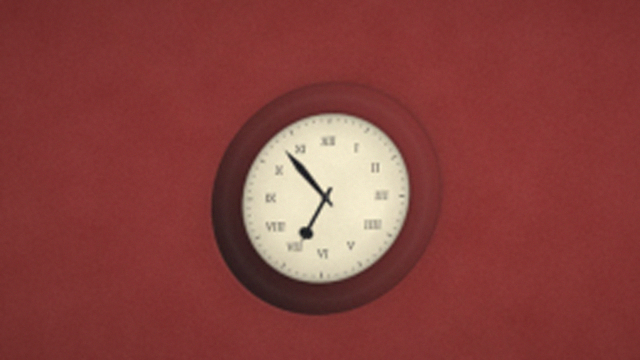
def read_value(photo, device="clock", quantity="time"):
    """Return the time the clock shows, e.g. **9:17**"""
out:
**6:53**
